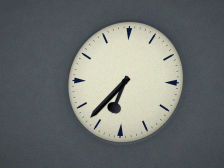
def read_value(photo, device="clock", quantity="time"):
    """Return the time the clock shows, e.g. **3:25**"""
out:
**6:37**
